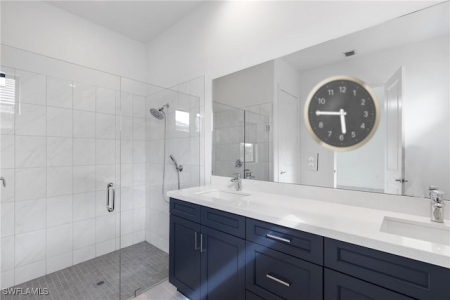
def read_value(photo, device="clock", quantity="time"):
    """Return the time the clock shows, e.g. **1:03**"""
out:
**5:45**
